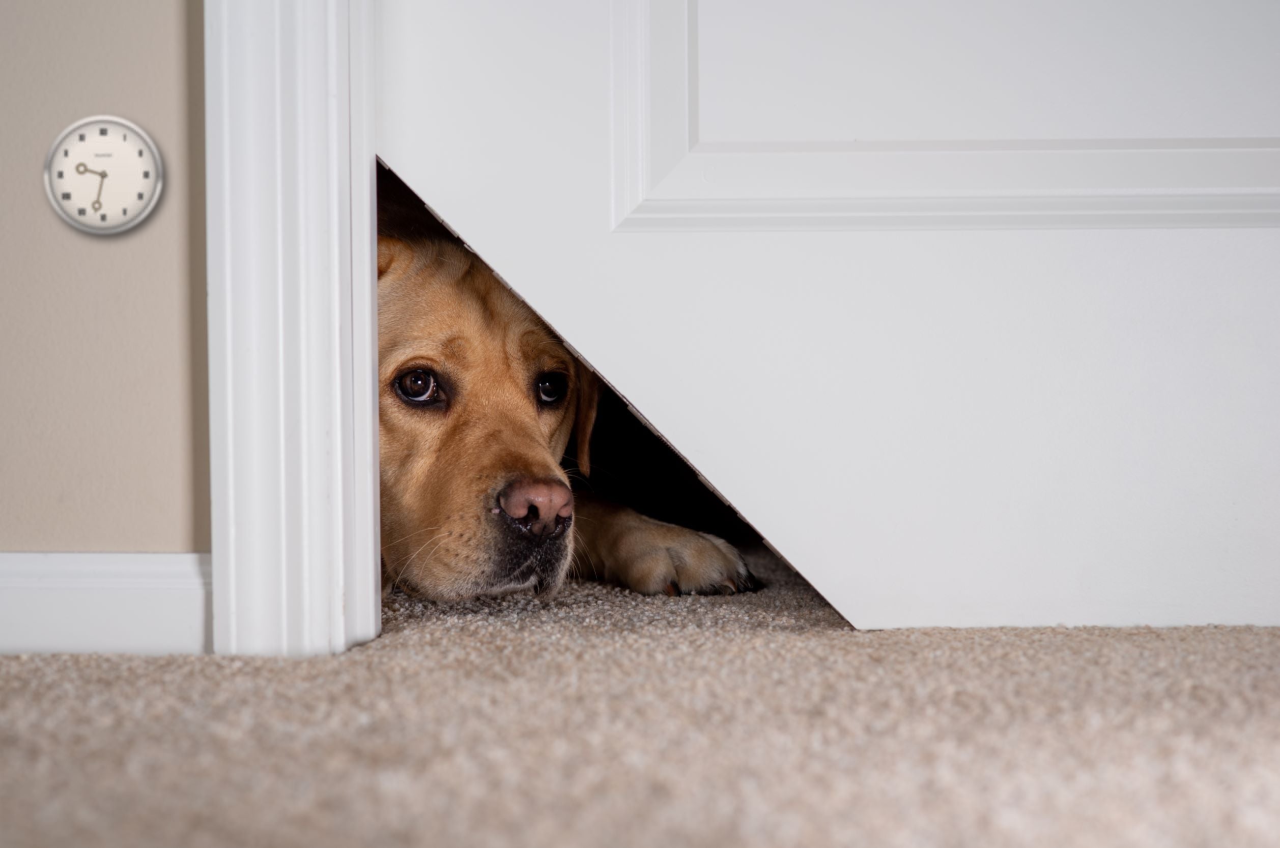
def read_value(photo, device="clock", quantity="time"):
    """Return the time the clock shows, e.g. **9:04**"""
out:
**9:32**
